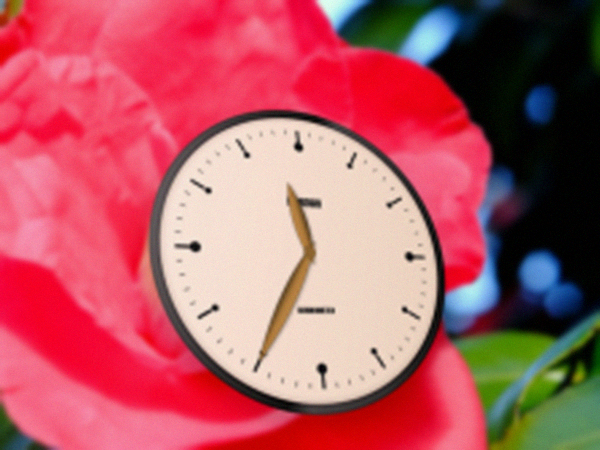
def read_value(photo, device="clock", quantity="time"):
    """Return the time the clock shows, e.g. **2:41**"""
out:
**11:35**
